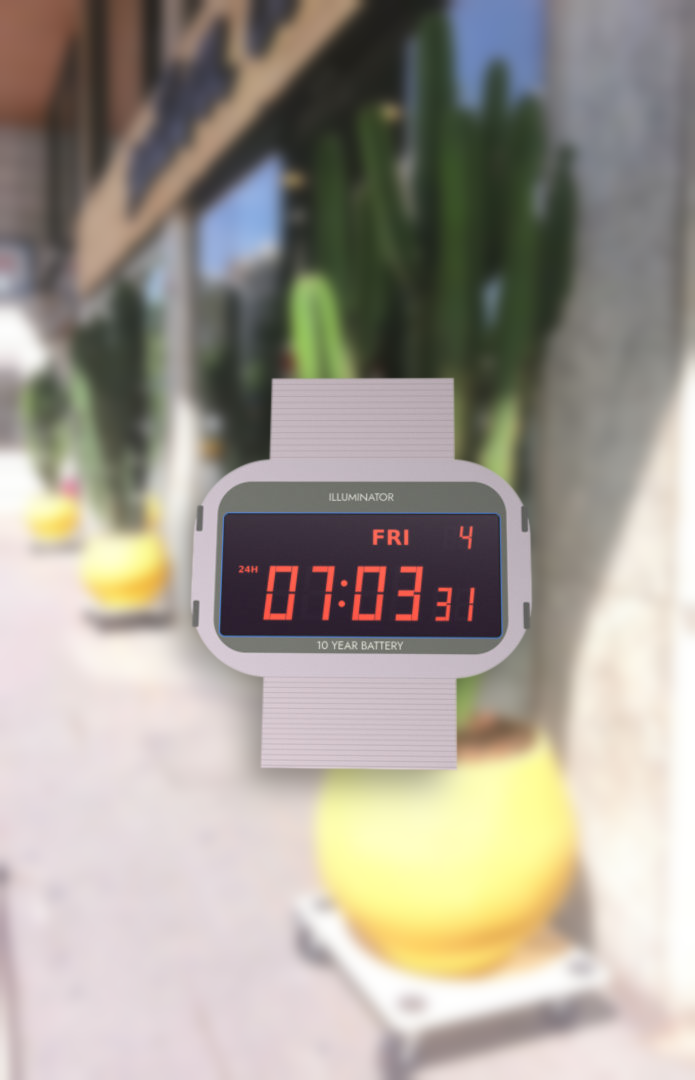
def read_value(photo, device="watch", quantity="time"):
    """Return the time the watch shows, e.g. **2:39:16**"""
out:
**7:03:31**
